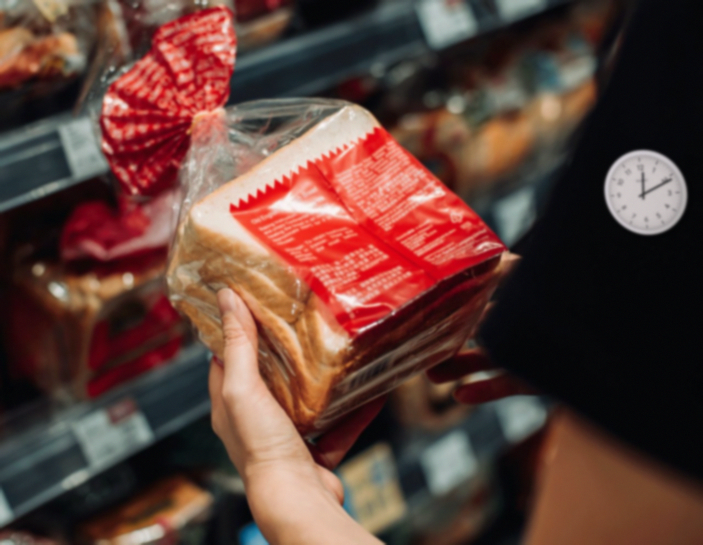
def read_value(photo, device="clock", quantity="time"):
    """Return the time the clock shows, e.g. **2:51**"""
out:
**12:11**
